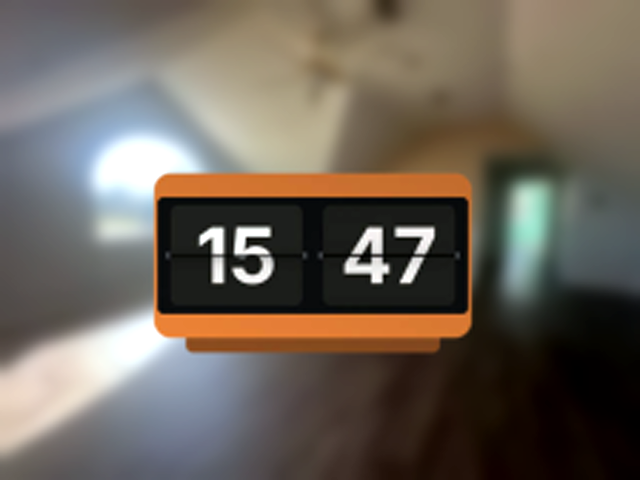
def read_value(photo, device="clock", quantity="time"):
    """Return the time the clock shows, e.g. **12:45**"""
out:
**15:47**
